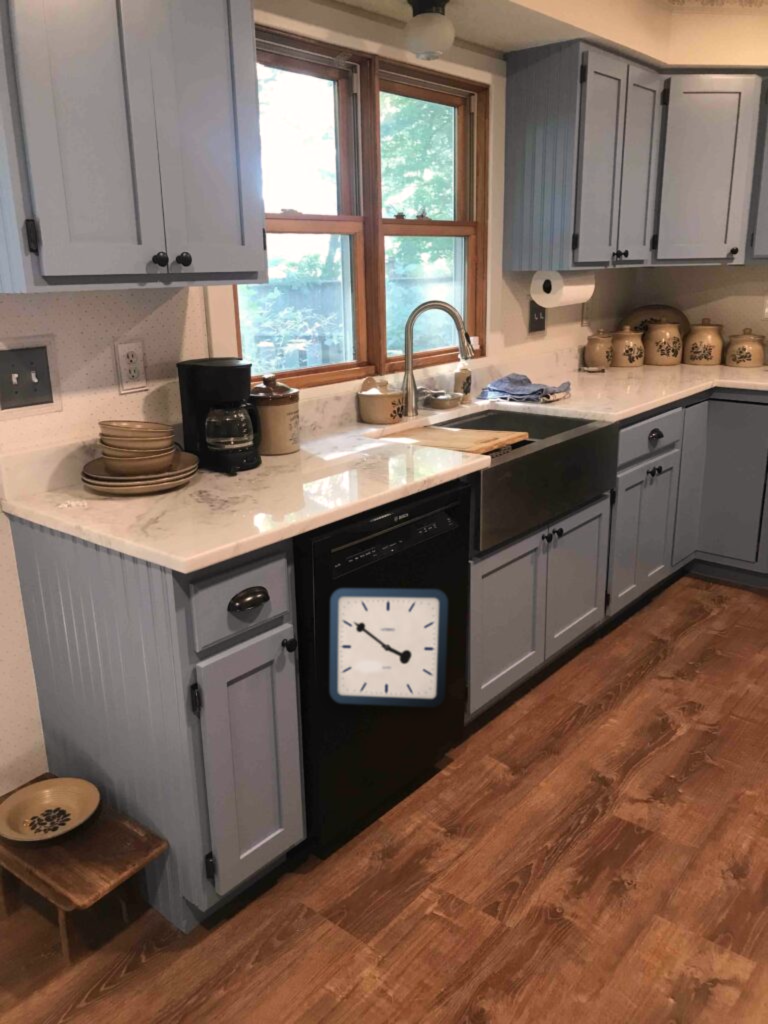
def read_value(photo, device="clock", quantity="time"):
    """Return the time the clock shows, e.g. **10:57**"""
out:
**3:51**
